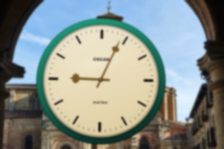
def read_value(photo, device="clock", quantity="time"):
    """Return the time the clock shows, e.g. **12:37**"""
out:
**9:04**
